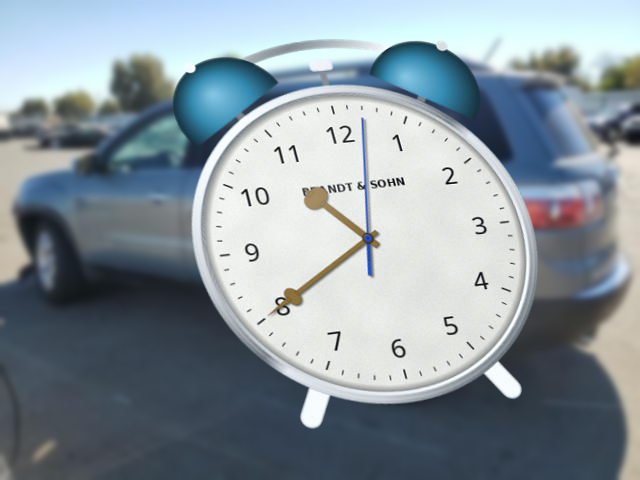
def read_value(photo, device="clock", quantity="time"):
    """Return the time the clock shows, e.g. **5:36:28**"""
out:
**10:40:02**
